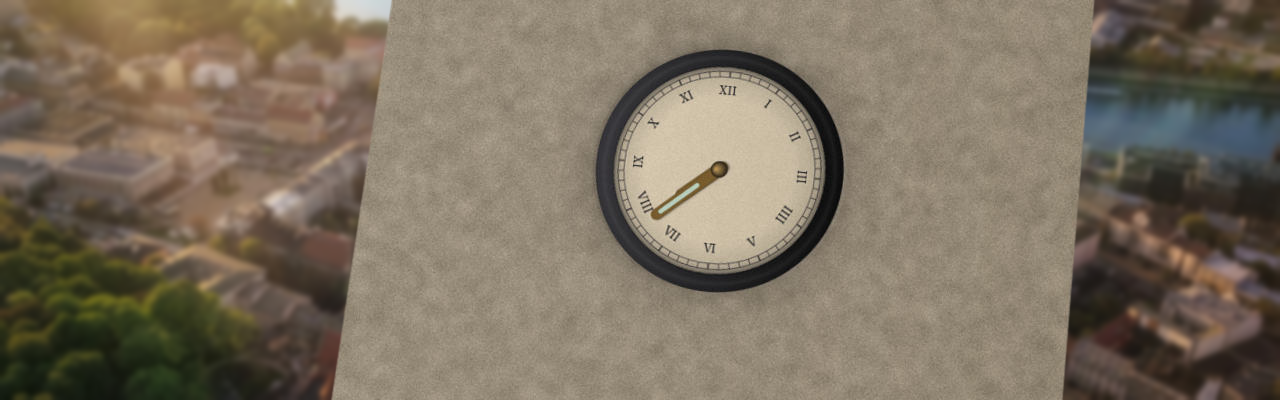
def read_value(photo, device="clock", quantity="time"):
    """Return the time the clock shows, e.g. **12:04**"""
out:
**7:38**
